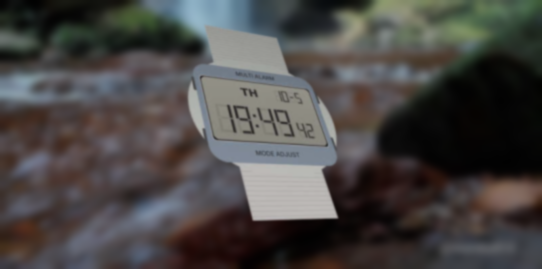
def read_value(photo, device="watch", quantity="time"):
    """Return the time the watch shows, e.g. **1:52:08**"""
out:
**19:49:42**
